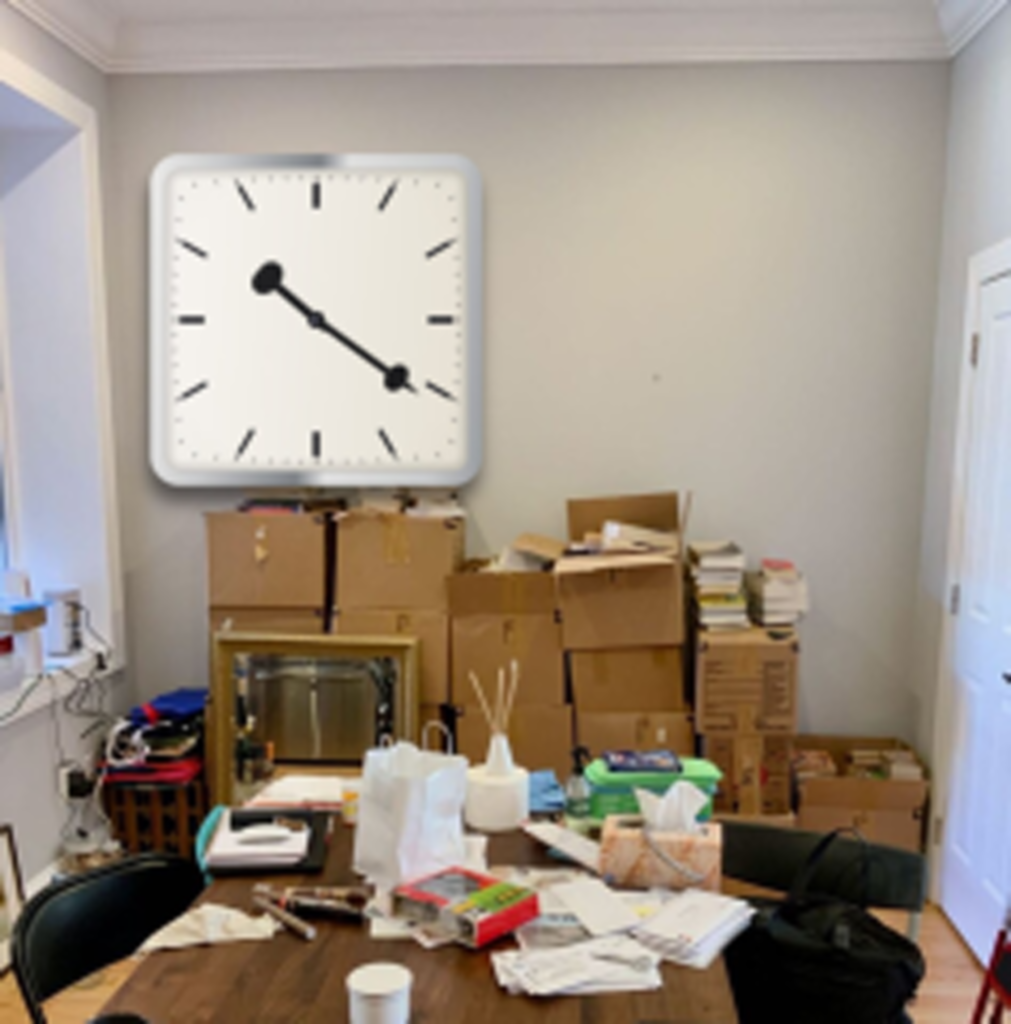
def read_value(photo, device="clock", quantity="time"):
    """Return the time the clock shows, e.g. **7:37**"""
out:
**10:21**
